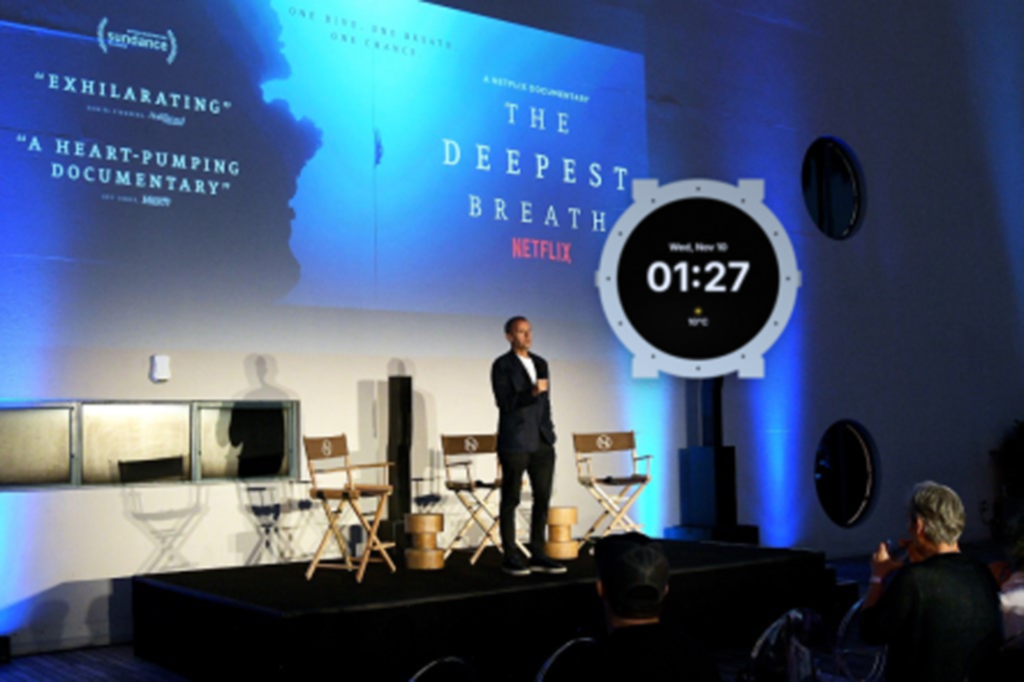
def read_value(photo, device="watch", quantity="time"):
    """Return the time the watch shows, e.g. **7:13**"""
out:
**1:27**
